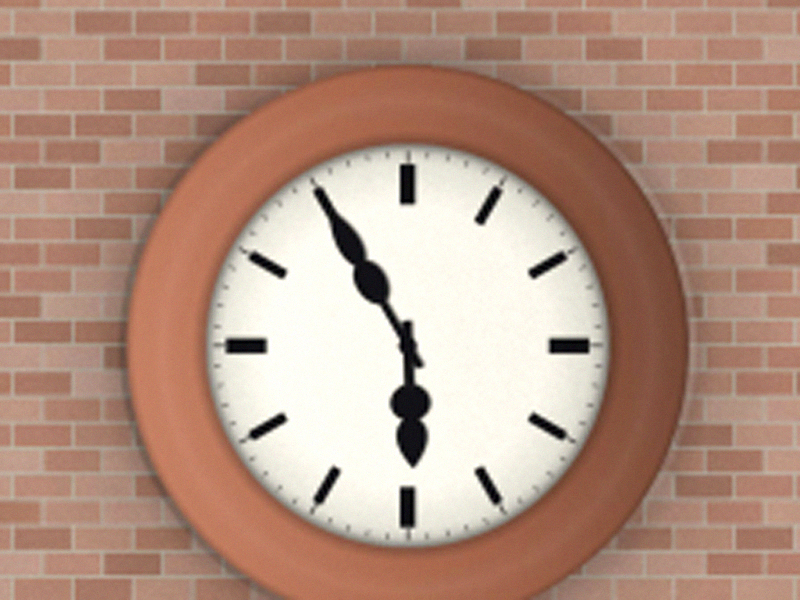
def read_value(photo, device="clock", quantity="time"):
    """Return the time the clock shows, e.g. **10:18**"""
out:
**5:55**
